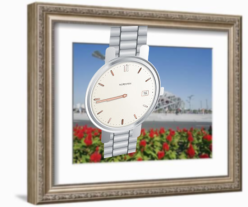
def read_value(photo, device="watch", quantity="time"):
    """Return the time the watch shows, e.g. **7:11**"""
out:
**8:44**
